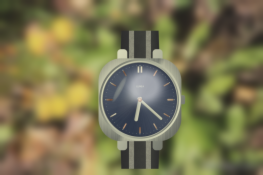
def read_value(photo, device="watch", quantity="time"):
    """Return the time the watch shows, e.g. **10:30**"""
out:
**6:22**
